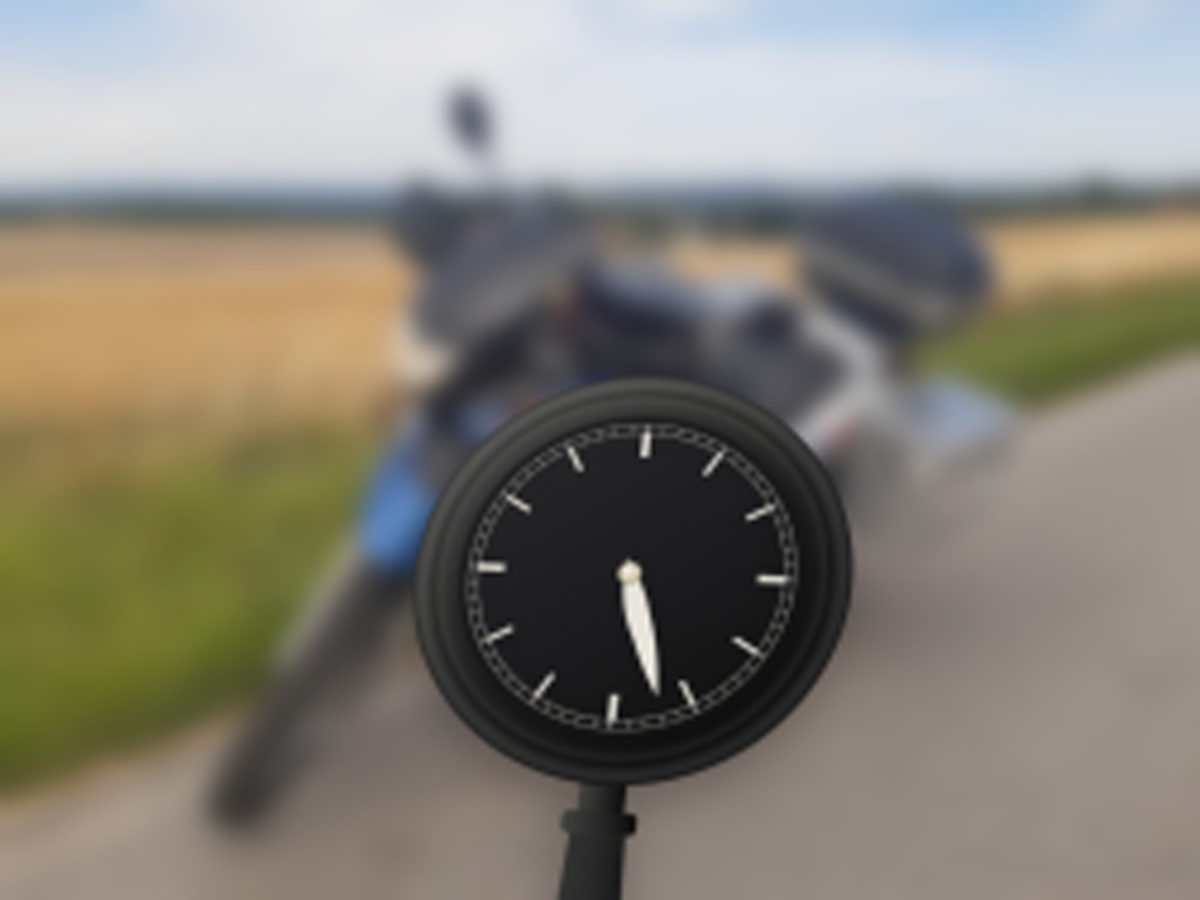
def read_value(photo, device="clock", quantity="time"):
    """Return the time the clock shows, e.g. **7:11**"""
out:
**5:27**
